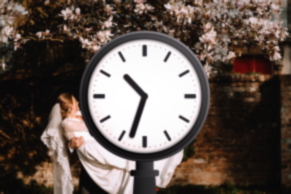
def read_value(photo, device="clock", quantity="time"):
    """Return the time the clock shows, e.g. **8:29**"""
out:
**10:33**
